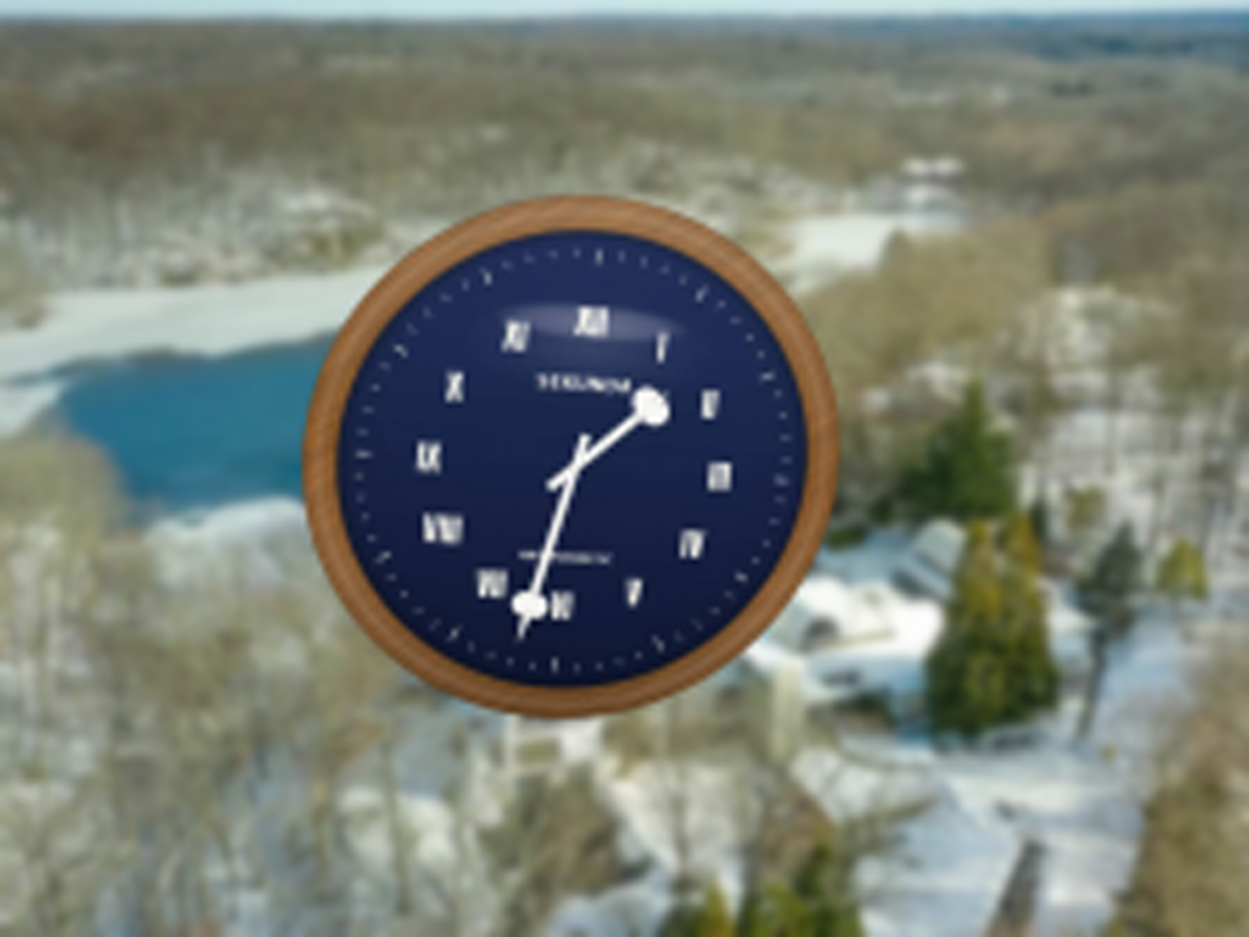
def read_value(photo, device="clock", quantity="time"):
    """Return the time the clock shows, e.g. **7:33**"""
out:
**1:32**
